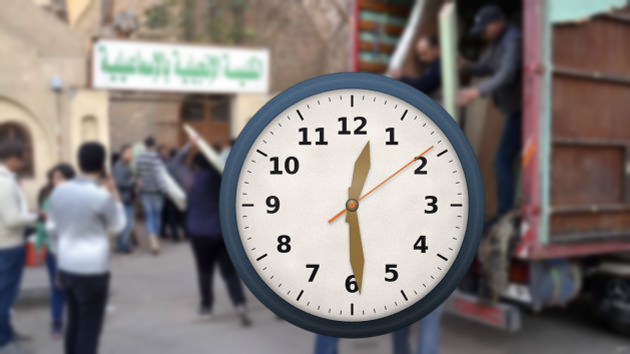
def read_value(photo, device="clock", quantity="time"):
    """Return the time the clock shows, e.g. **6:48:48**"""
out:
**12:29:09**
